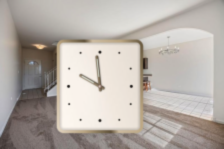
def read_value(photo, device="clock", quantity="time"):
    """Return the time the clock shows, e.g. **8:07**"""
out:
**9:59**
